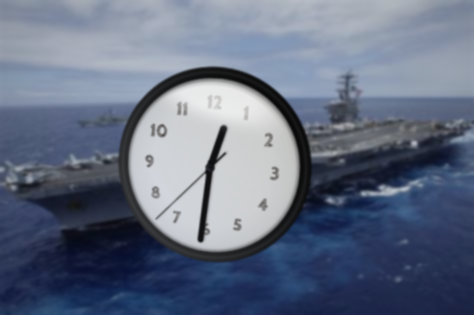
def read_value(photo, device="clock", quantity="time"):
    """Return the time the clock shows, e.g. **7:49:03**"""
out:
**12:30:37**
